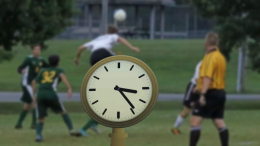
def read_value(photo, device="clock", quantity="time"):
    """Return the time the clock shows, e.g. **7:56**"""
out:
**3:24**
